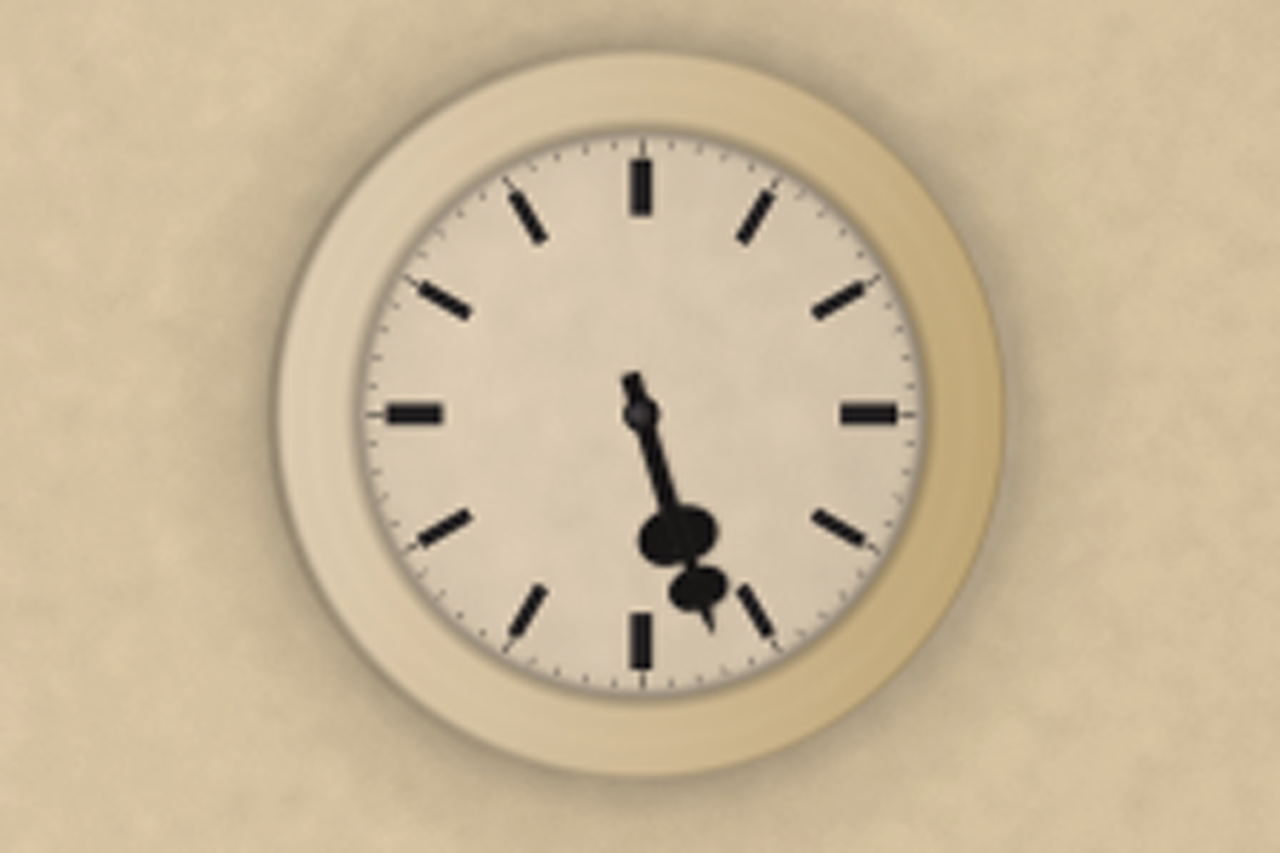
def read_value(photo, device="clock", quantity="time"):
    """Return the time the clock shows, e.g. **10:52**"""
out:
**5:27**
